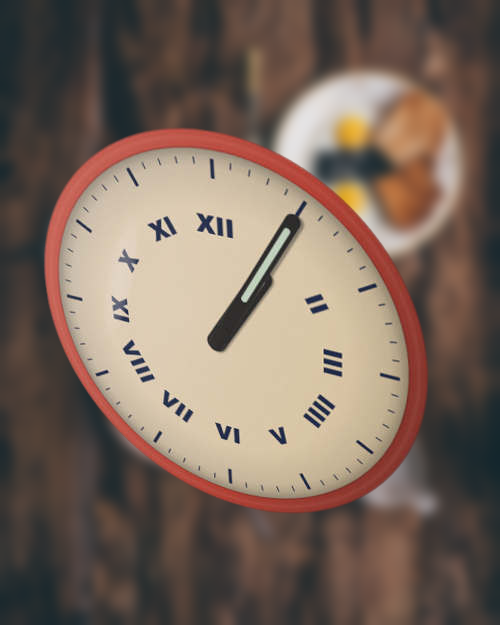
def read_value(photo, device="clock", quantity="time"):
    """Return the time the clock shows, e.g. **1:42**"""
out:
**1:05**
